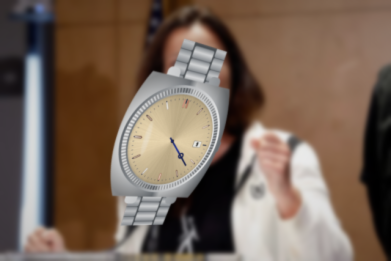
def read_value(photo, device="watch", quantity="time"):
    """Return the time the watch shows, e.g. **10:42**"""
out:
**4:22**
